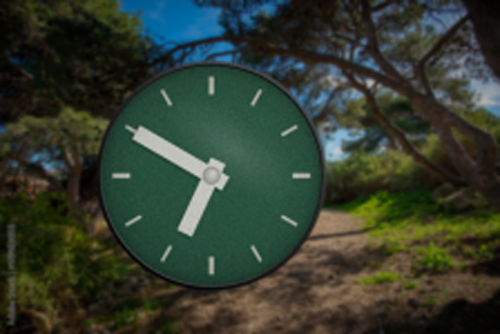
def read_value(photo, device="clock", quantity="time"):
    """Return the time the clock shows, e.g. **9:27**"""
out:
**6:50**
